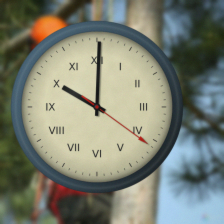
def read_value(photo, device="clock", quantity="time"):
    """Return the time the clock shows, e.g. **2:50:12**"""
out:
**10:00:21**
